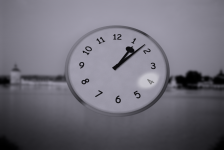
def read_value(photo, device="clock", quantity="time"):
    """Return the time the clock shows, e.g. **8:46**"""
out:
**1:08**
